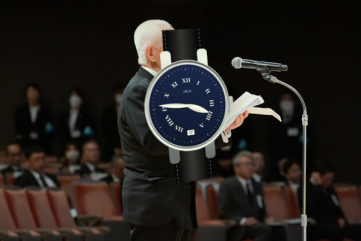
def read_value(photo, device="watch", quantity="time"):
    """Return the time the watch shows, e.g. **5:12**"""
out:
**3:46**
